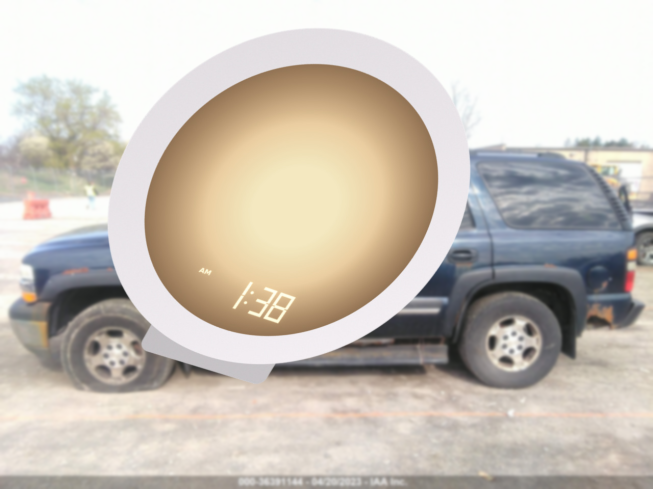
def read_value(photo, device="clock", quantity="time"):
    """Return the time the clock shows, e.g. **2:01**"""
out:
**1:38**
